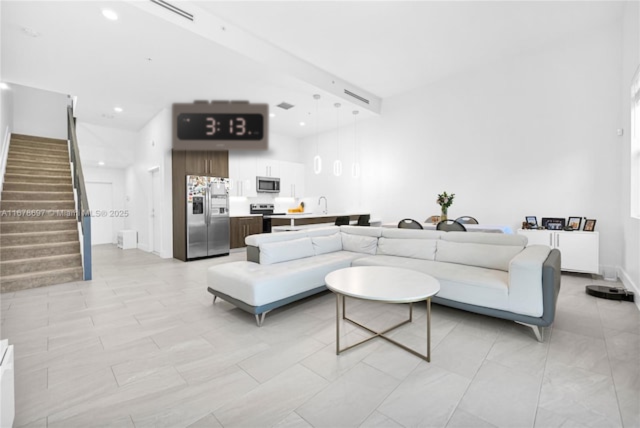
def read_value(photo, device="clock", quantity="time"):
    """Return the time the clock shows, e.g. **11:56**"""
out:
**3:13**
